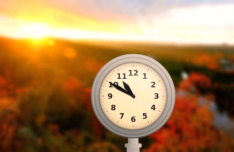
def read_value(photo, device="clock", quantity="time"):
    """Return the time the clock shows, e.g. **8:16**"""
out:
**10:50**
